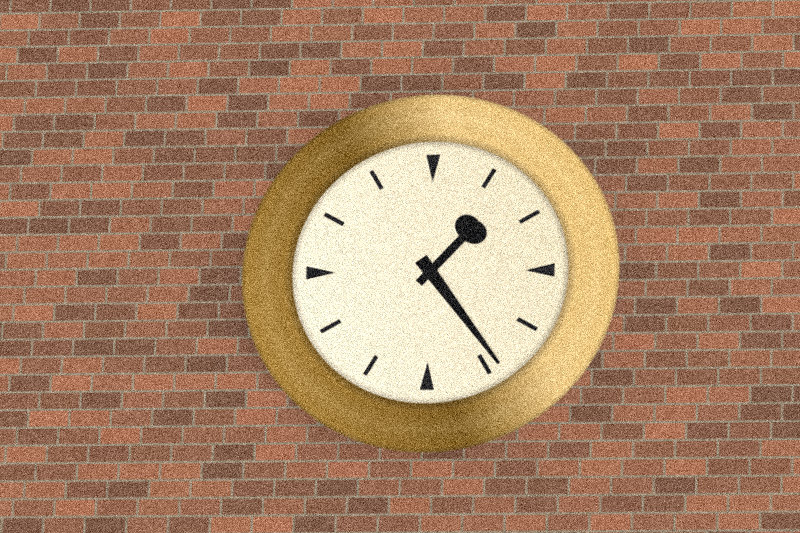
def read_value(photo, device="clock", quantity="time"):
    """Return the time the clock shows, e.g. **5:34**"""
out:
**1:24**
